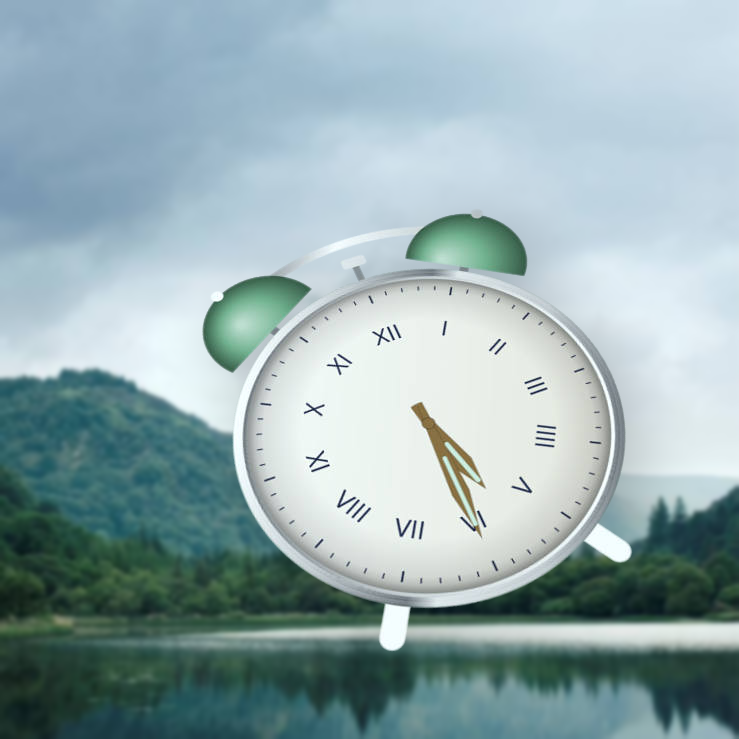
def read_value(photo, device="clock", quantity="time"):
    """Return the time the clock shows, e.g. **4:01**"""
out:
**5:30**
